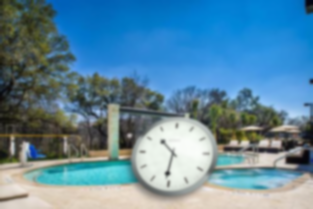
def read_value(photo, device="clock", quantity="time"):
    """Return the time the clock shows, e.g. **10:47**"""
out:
**10:31**
